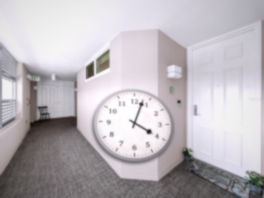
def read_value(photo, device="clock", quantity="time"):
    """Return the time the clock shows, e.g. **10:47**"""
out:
**4:03**
